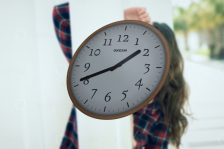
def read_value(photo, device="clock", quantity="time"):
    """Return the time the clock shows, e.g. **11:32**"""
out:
**1:41**
